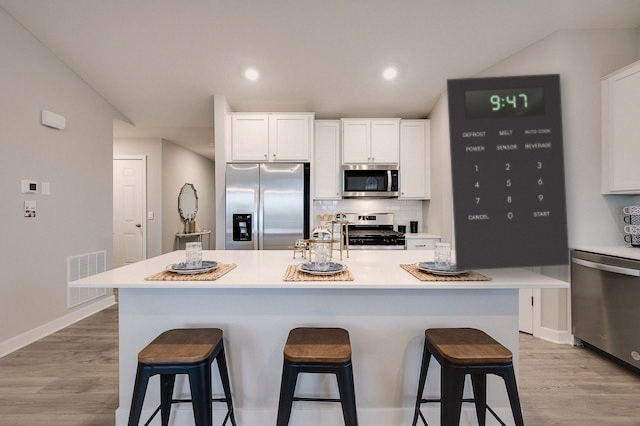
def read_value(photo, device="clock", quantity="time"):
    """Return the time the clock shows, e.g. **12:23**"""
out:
**9:47**
